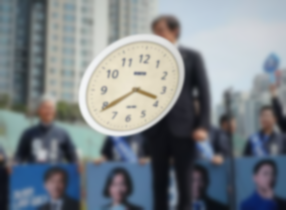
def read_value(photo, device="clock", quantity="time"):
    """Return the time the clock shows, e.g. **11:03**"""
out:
**3:39**
